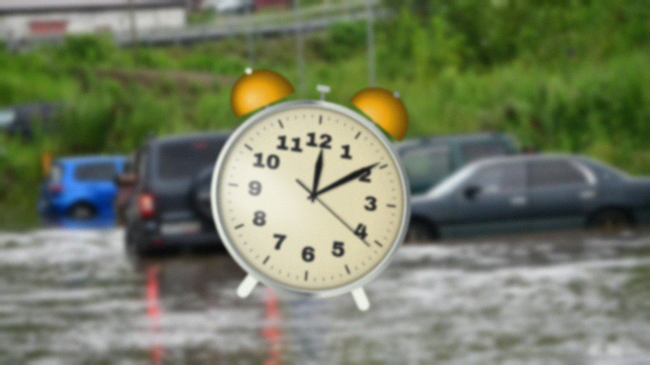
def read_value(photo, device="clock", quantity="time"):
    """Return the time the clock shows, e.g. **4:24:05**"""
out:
**12:09:21**
